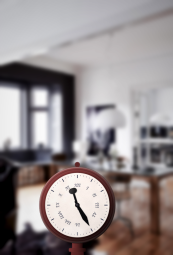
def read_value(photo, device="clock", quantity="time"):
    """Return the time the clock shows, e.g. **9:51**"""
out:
**11:25**
